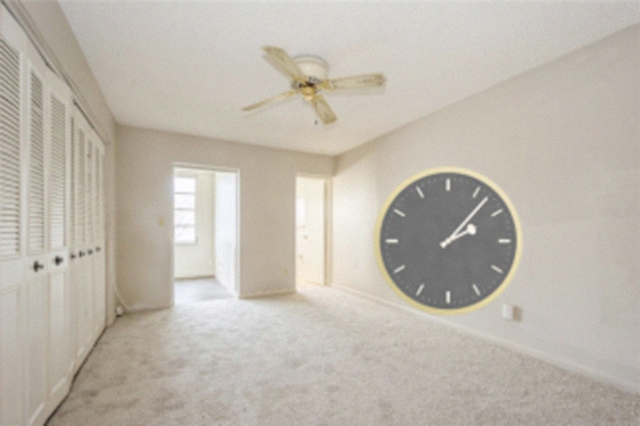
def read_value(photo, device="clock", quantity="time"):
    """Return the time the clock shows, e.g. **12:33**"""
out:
**2:07**
